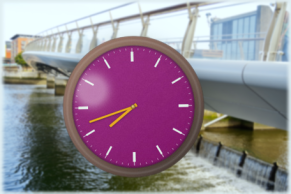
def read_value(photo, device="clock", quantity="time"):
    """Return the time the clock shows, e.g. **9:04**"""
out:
**7:42**
